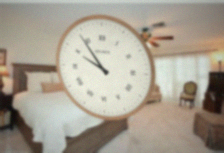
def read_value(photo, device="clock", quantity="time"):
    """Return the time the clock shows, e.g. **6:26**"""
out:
**9:54**
